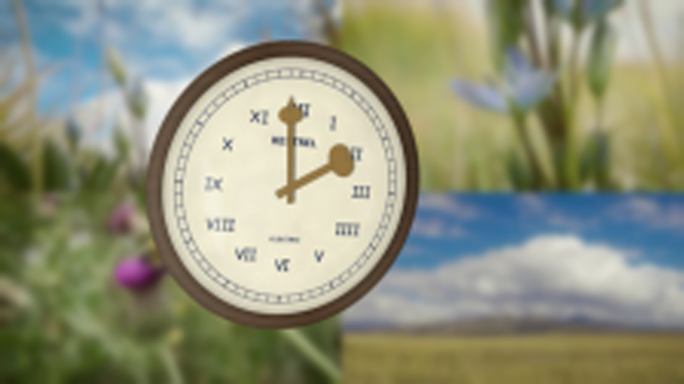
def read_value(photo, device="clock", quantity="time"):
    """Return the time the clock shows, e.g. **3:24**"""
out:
**1:59**
